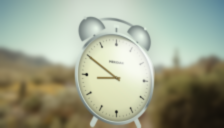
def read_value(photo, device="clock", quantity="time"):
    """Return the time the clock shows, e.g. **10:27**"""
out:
**8:50**
